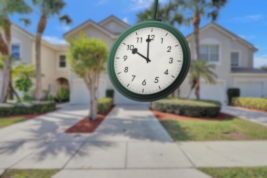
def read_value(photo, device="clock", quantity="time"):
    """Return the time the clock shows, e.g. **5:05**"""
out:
**9:59**
